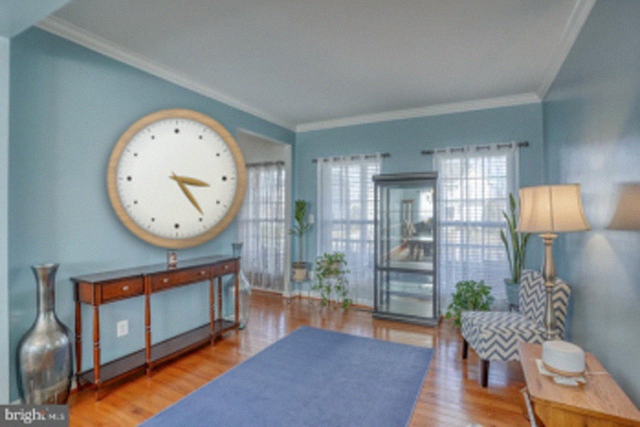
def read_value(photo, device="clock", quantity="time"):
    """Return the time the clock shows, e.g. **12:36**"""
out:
**3:24**
